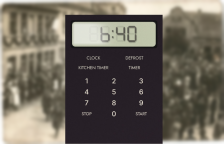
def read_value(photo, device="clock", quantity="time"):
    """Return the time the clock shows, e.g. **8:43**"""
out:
**6:40**
